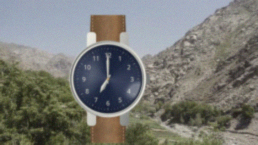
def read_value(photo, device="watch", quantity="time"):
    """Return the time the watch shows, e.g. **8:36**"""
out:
**7:00**
